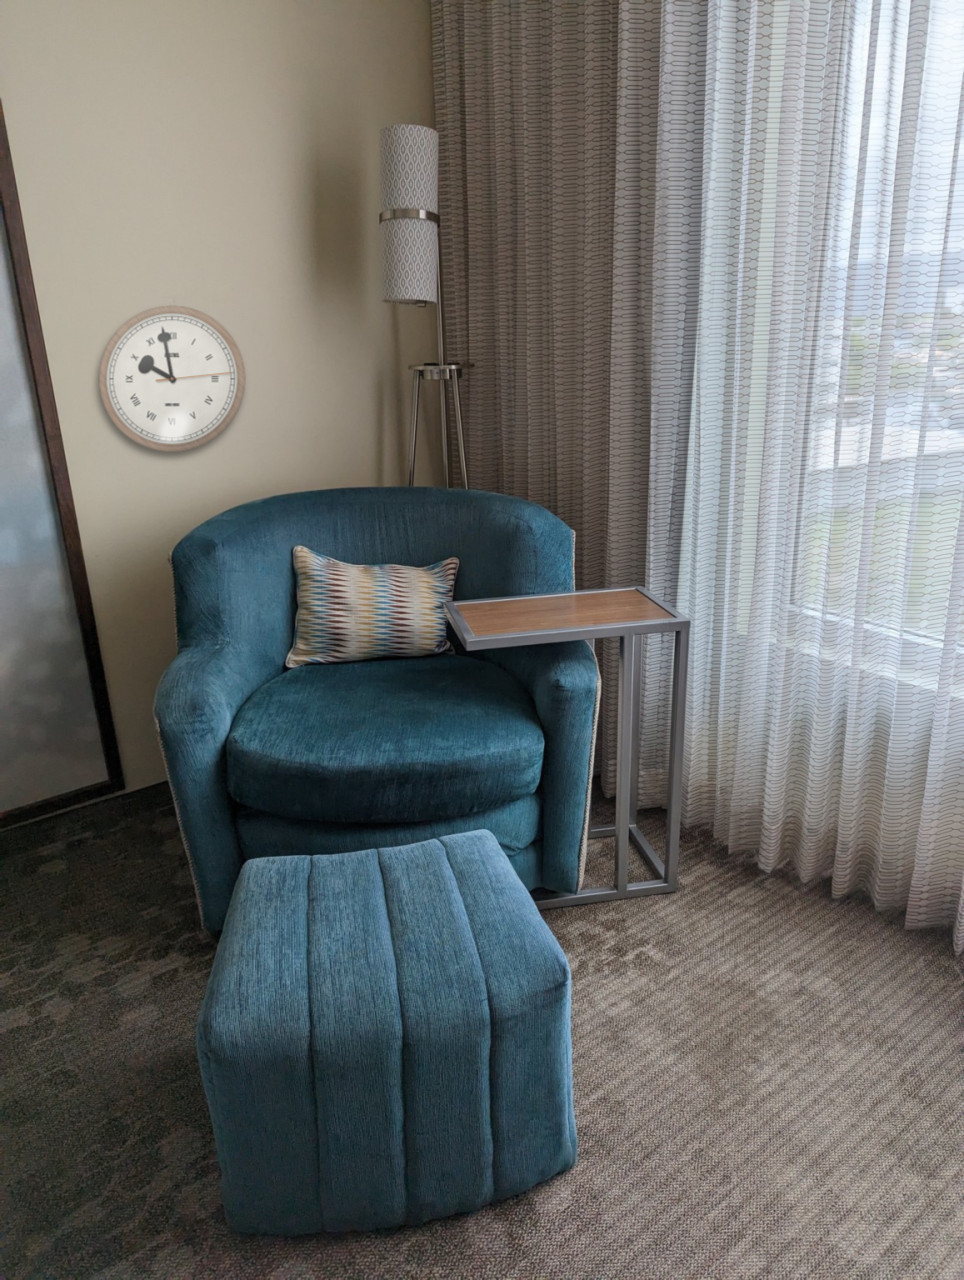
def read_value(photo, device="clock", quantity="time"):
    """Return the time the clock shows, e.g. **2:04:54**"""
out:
**9:58:14**
